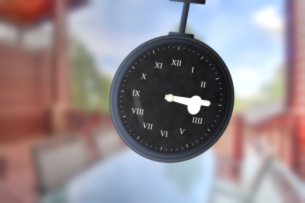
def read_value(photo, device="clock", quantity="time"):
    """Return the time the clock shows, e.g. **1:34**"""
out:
**3:15**
